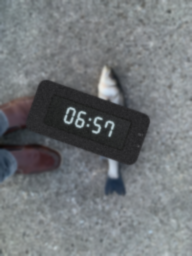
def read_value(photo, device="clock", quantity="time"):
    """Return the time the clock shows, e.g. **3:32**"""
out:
**6:57**
